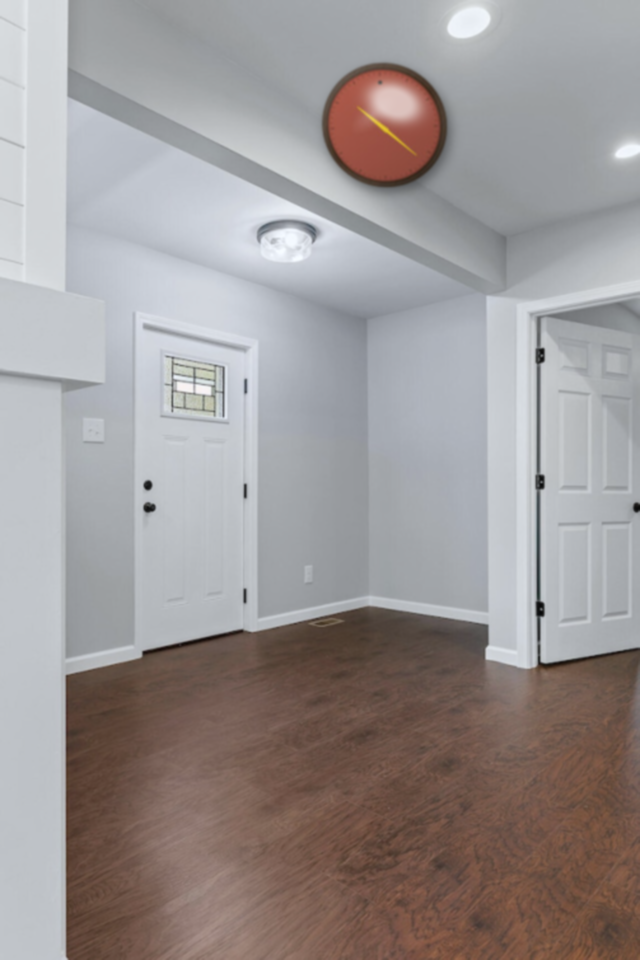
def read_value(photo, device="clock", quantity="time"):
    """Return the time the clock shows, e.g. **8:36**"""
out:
**10:22**
